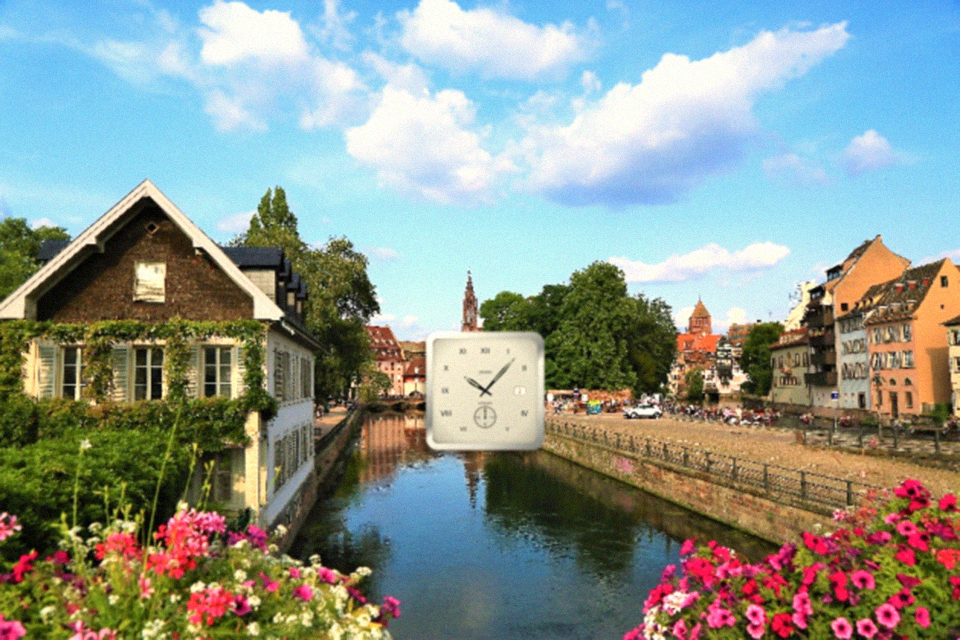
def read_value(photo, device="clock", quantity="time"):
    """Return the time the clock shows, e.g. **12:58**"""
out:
**10:07**
